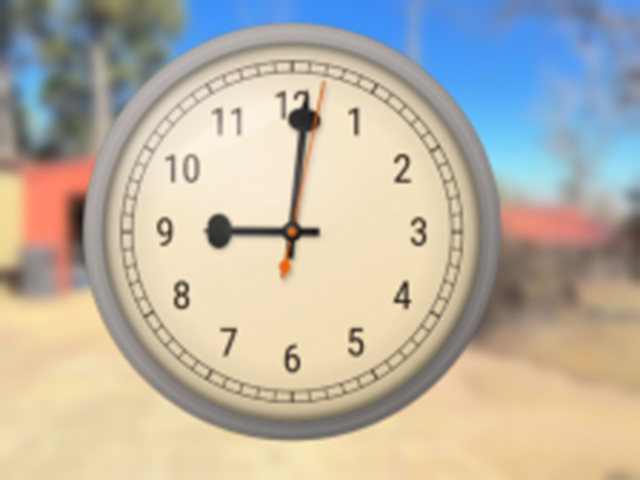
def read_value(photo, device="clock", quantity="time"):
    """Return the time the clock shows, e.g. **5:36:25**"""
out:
**9:01:02**
